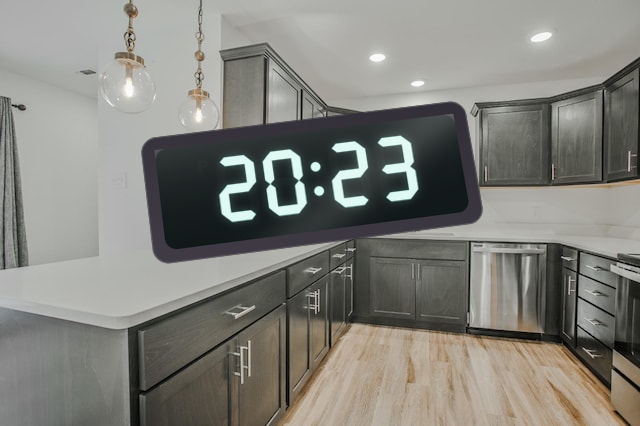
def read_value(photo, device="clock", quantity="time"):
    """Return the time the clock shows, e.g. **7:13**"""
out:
**20:23**
